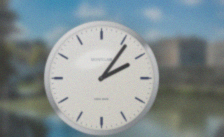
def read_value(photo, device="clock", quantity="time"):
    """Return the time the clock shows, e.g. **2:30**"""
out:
**2:06**
